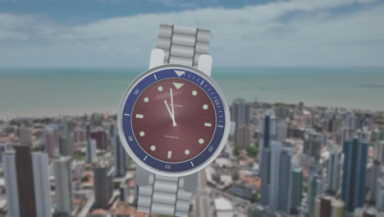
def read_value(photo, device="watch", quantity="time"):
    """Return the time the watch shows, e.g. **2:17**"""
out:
**10:58**
